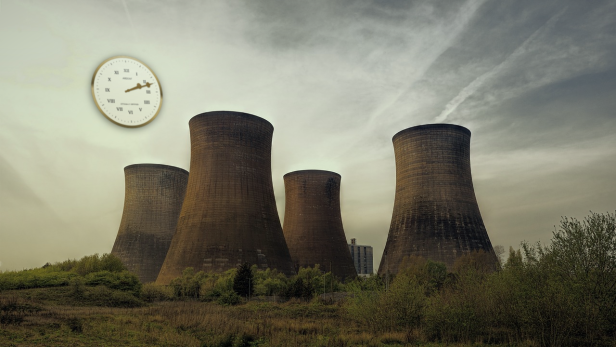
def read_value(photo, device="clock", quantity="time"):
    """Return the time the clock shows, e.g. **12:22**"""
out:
**2:12**
